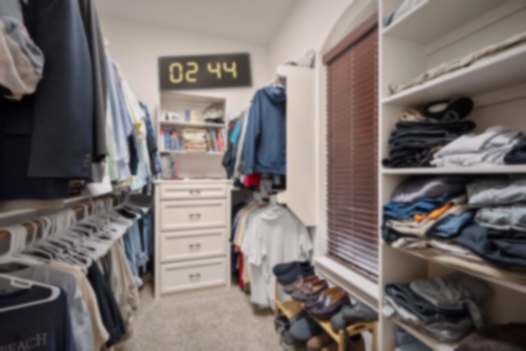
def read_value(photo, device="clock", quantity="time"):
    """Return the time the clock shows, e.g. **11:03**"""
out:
**2:44**
